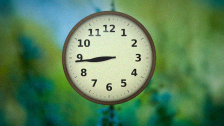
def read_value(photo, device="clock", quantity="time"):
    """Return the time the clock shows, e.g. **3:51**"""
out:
**8:44**
